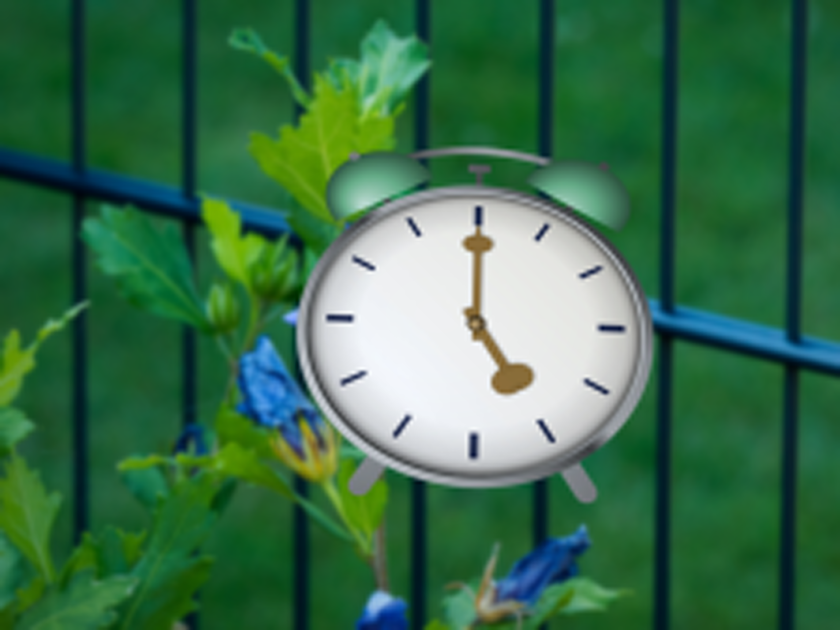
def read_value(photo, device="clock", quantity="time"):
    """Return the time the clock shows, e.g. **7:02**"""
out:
**5:00**
